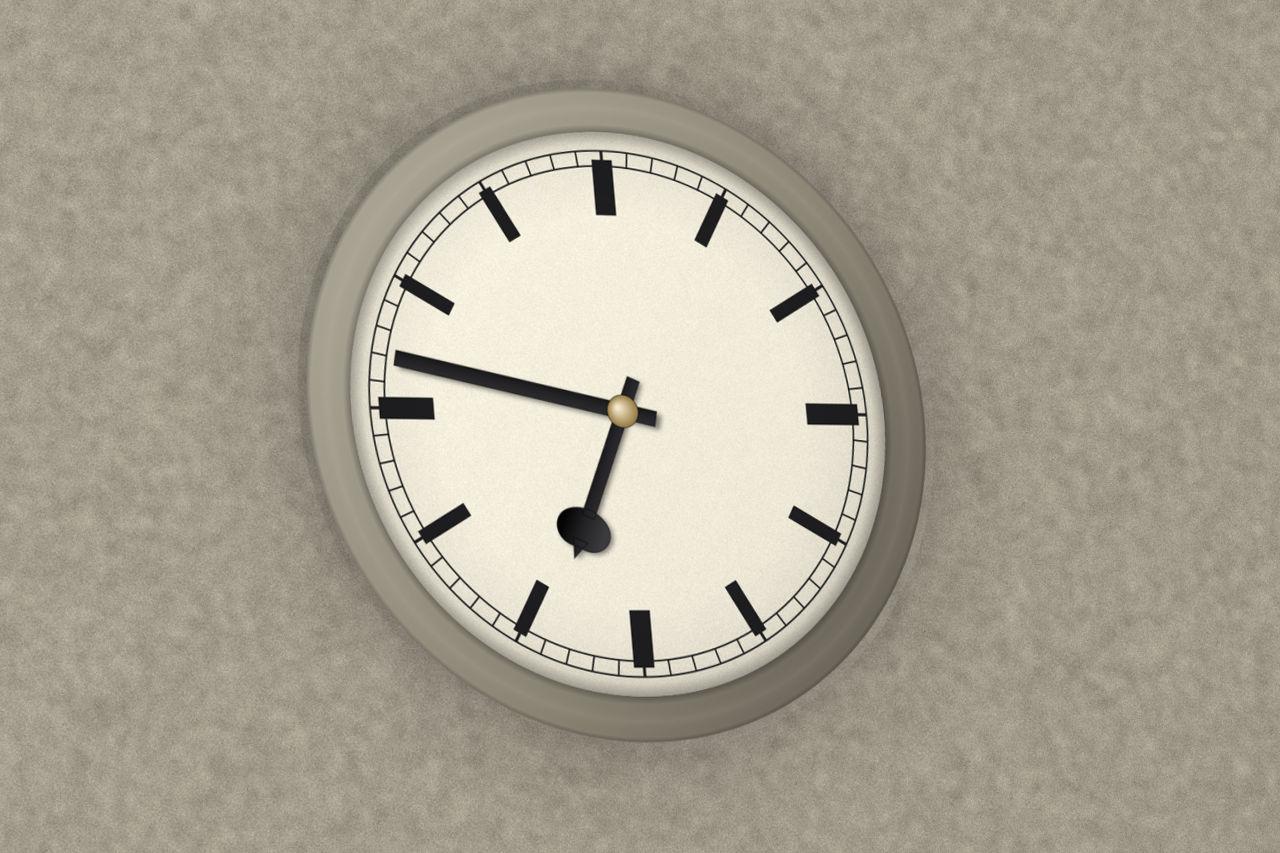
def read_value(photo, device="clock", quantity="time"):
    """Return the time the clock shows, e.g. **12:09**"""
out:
**6:47**
